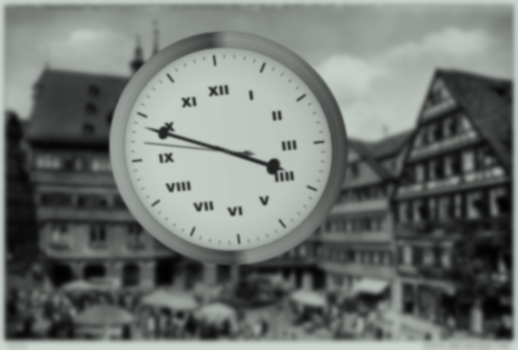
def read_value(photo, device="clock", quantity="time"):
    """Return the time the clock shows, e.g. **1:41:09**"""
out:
**3:48:47**
